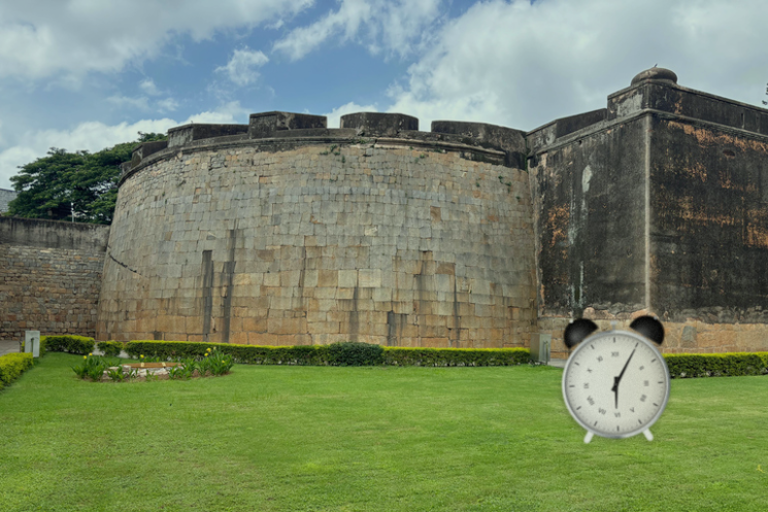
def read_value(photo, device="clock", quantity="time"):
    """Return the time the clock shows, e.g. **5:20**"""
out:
**6:05**
